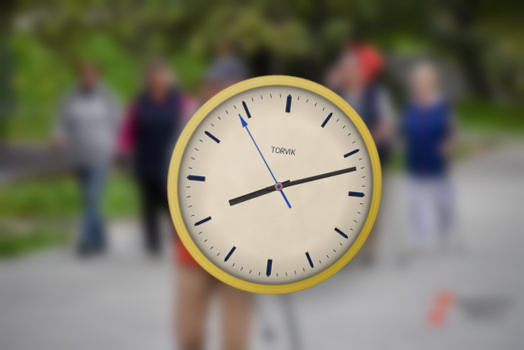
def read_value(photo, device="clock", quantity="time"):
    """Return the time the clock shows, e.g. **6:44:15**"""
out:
**8:11:54**
